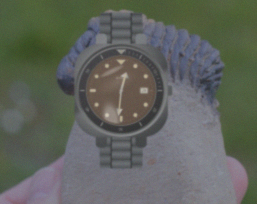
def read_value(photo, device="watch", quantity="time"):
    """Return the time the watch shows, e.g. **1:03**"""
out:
**12:31**
